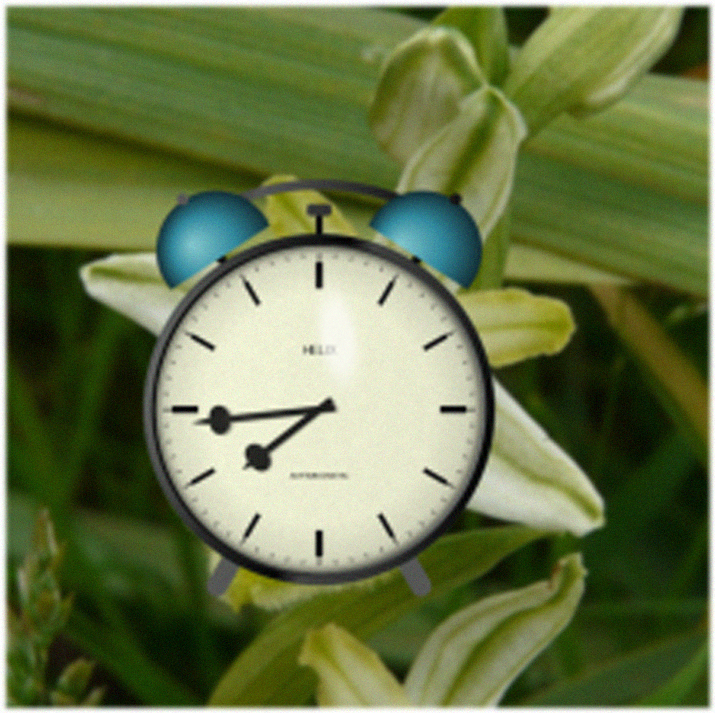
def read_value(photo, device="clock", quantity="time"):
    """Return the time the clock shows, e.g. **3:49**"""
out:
**7:44**
